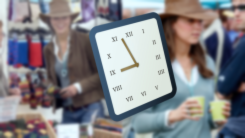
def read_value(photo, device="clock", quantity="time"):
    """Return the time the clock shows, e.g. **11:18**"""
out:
**8:57**
